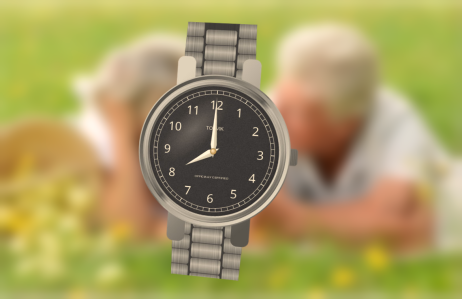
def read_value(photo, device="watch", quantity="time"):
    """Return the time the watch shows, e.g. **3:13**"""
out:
**8:00**
